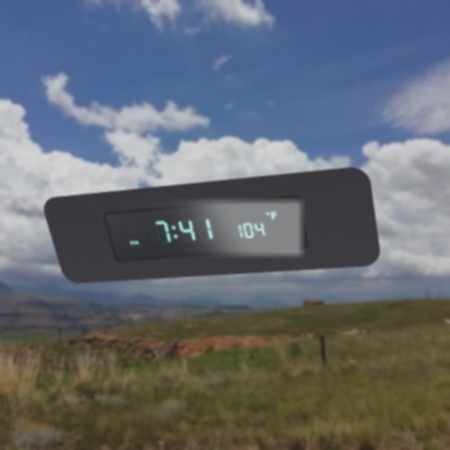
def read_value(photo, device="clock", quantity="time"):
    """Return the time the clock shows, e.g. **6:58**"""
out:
**7:41**
